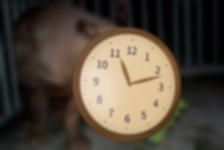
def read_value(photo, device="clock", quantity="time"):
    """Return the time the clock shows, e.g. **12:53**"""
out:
**11:12**
